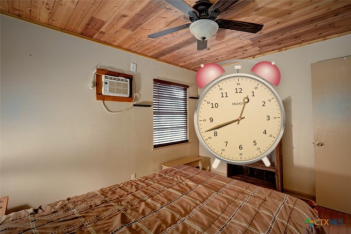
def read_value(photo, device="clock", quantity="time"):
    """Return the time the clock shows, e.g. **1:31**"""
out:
**12:42**
